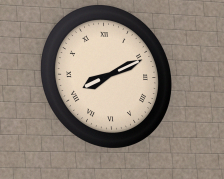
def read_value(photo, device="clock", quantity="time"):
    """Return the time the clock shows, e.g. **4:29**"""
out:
**8:11**
